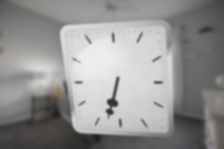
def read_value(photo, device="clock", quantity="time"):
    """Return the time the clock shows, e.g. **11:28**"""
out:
**6:33**
